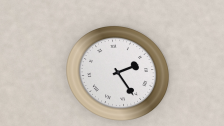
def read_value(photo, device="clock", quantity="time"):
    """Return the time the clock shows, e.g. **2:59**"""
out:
**2:26**
